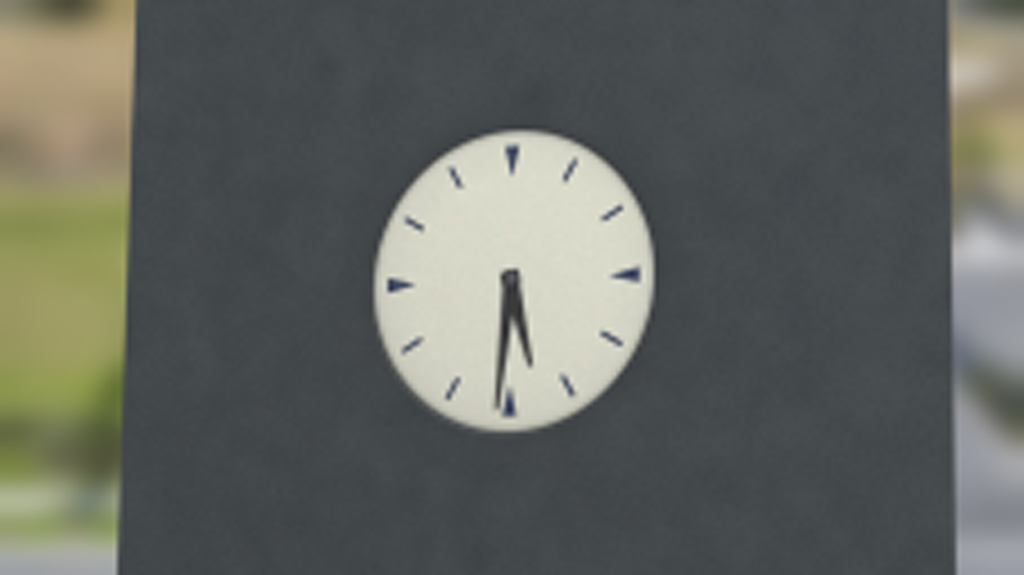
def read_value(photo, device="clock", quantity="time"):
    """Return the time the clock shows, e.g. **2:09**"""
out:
**5:31**
